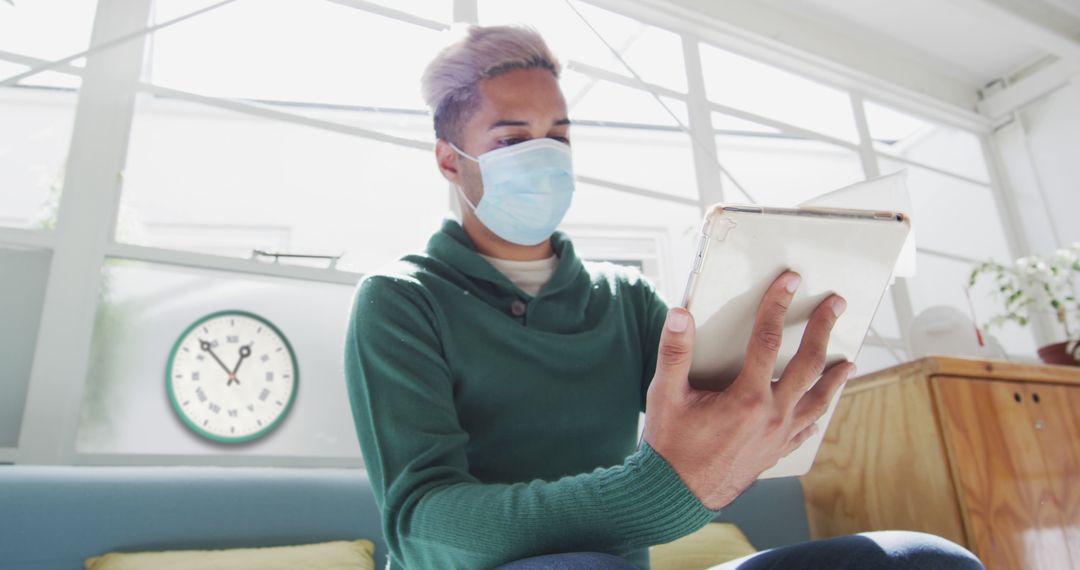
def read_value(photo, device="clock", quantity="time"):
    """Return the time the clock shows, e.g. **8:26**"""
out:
**12:53**
